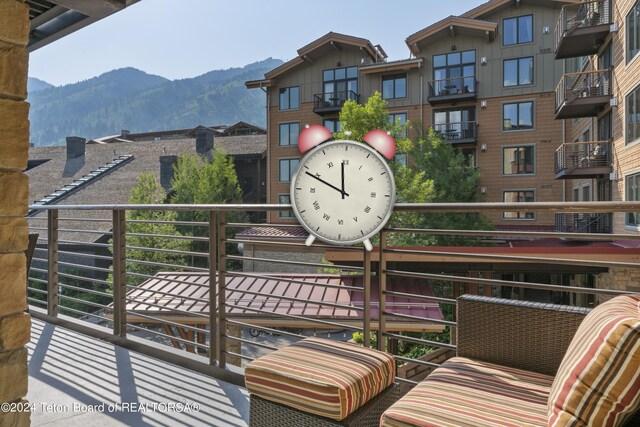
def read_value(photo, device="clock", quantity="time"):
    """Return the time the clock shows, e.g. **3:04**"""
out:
**11:49**
